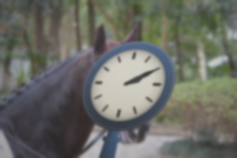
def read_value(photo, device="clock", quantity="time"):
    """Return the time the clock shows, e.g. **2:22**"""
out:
**2:10**
